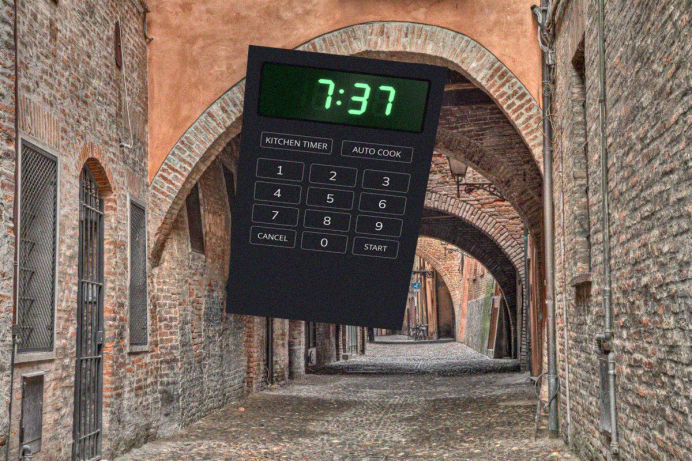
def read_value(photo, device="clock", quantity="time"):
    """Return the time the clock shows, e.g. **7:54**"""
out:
**7:37**
